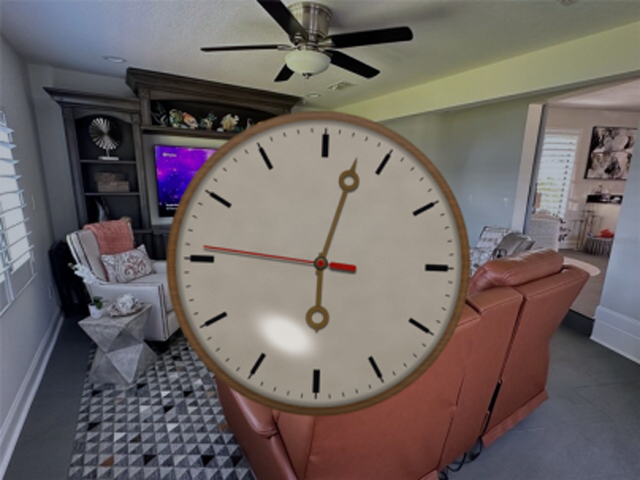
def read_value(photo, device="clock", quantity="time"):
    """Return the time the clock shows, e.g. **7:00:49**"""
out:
**6:02:46**
